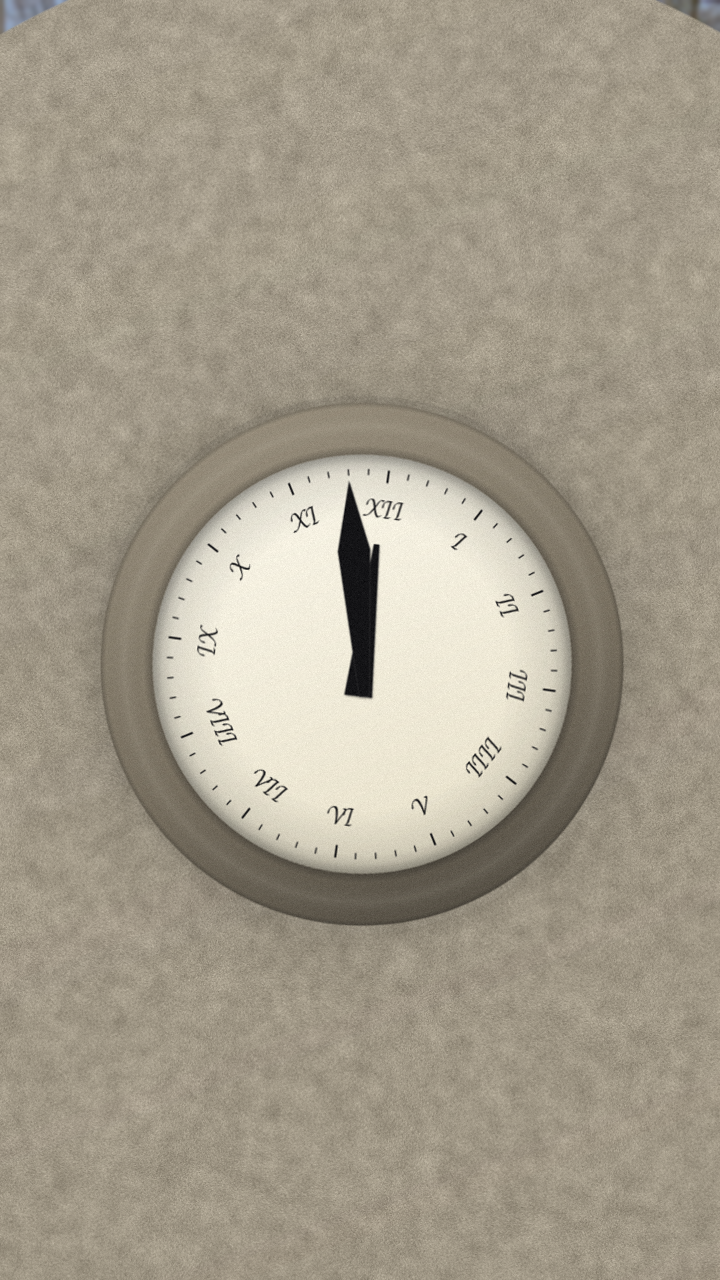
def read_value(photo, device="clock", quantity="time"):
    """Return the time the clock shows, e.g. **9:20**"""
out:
**11:58**
